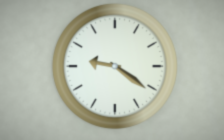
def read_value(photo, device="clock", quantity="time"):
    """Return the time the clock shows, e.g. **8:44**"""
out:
**9:21**
